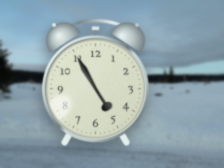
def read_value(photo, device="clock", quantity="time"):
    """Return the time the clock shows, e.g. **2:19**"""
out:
**4:55**
